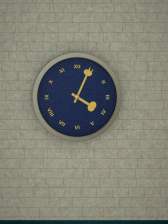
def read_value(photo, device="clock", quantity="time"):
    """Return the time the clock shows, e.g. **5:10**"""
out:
**4:04**
